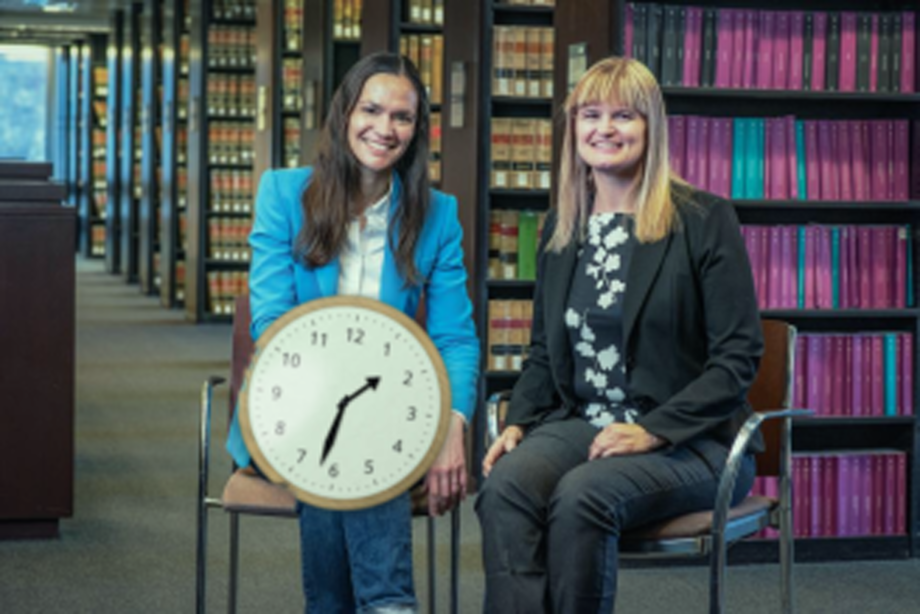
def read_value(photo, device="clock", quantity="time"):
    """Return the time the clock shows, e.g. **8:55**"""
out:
**1:32**
